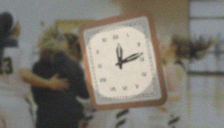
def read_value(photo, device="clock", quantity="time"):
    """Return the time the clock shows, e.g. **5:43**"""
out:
**12:13**
